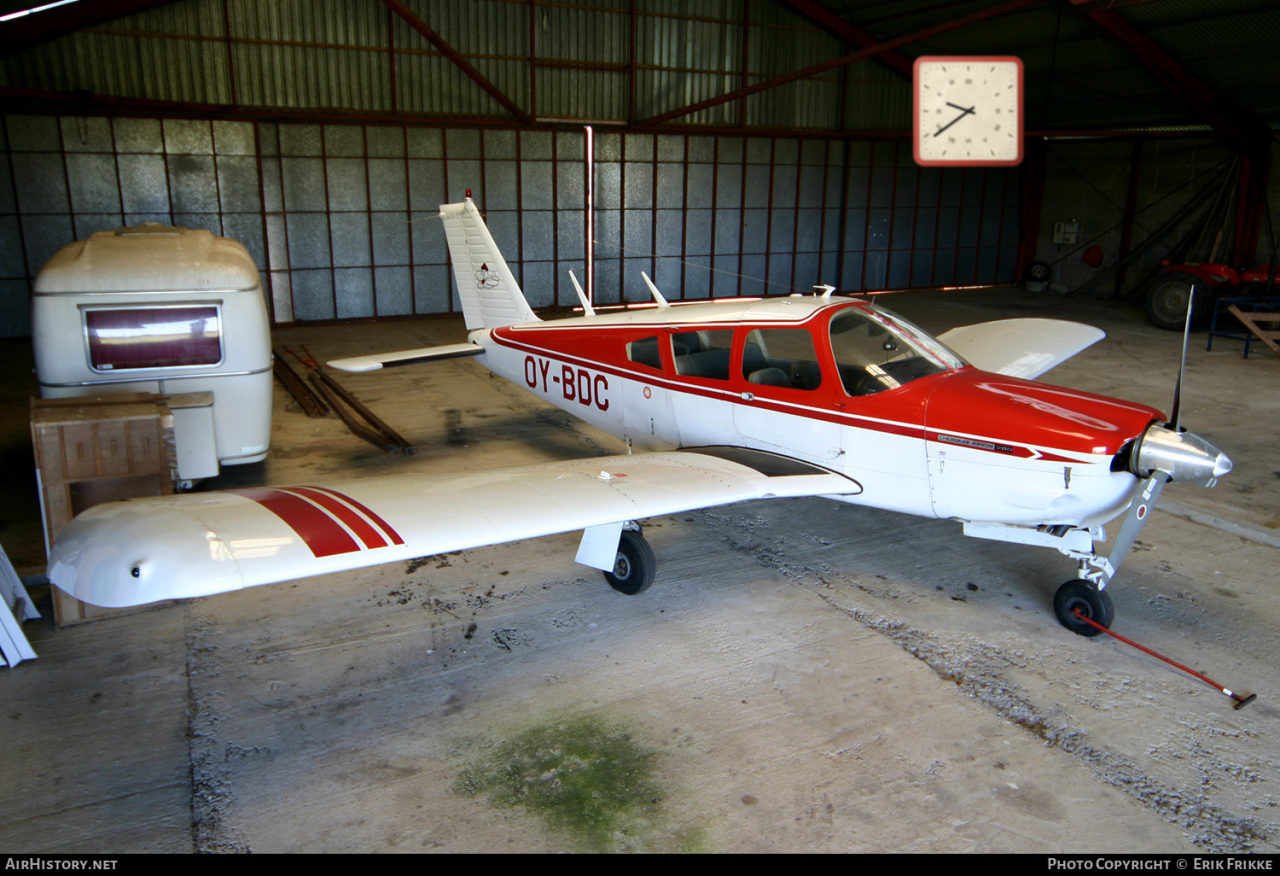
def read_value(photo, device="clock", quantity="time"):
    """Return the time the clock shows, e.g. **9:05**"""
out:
**9:39**
